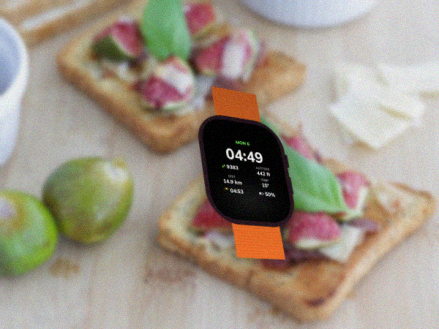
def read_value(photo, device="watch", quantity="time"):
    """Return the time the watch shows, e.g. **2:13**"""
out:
**4:49**
